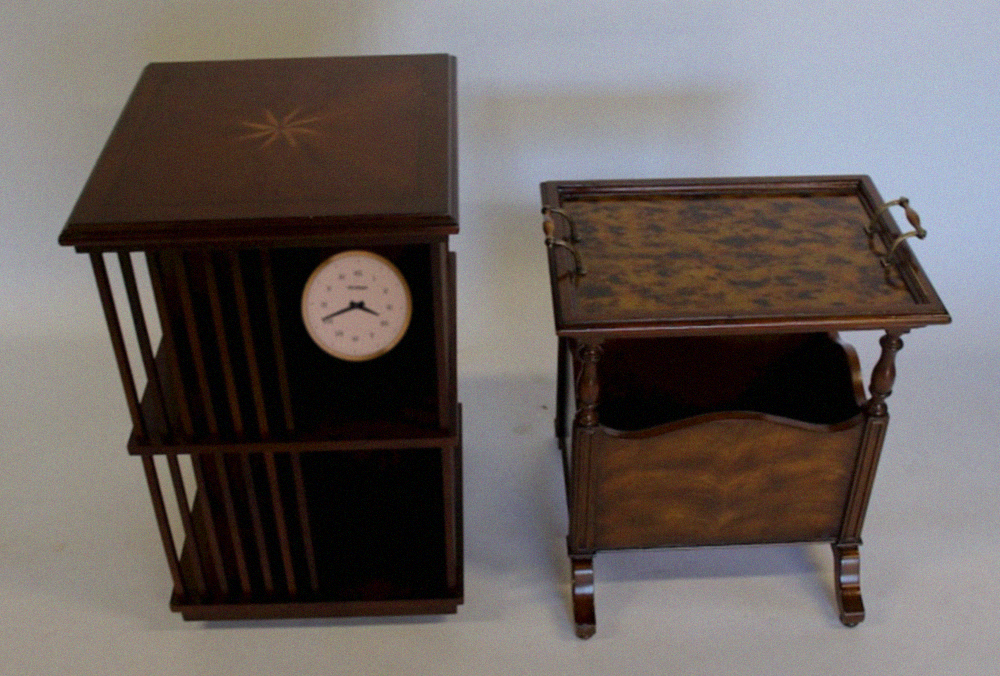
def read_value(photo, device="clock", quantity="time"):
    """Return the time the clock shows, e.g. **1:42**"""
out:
**3:41**
